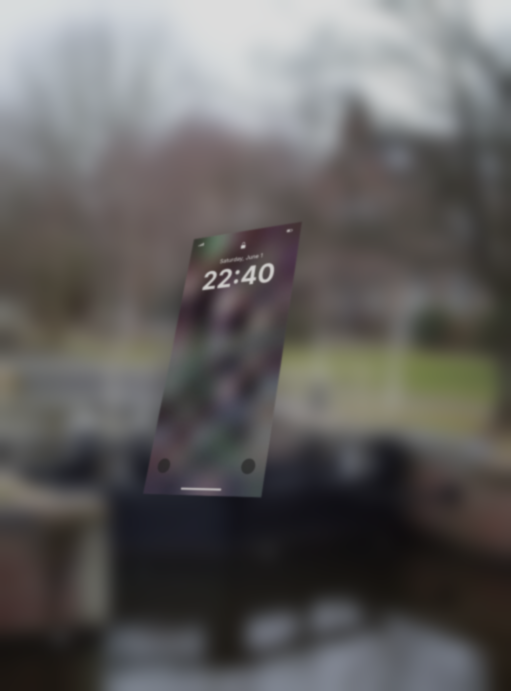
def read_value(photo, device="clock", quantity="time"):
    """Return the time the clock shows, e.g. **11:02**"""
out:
**22:40**
